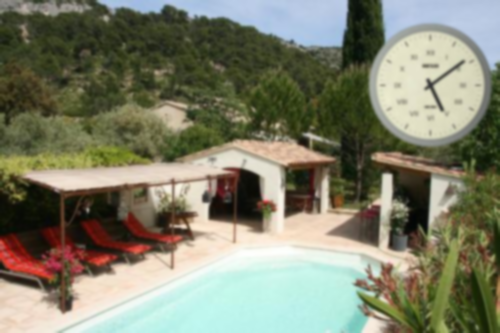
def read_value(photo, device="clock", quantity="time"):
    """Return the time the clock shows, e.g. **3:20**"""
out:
**5:09**
